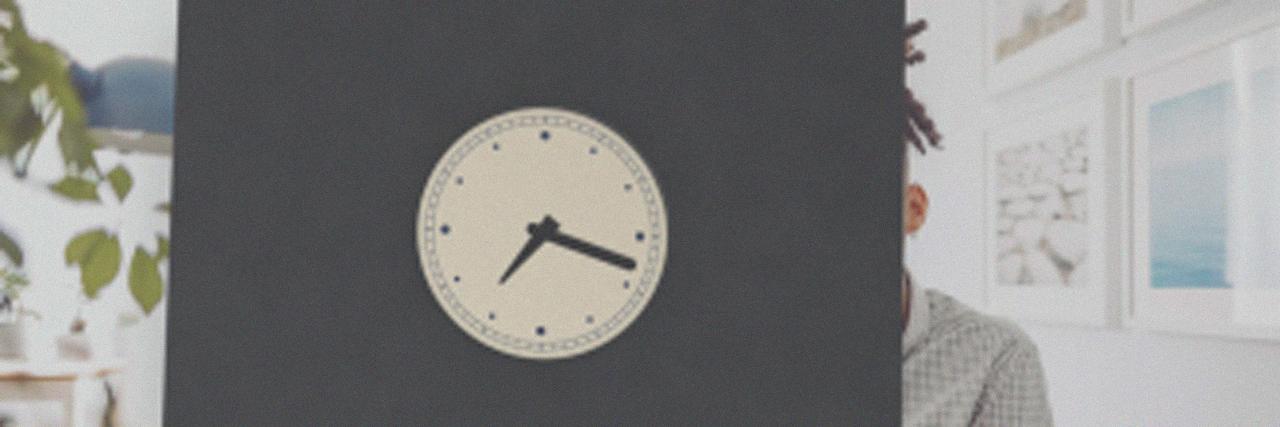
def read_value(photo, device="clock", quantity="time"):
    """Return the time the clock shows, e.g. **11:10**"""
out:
**7:18**
